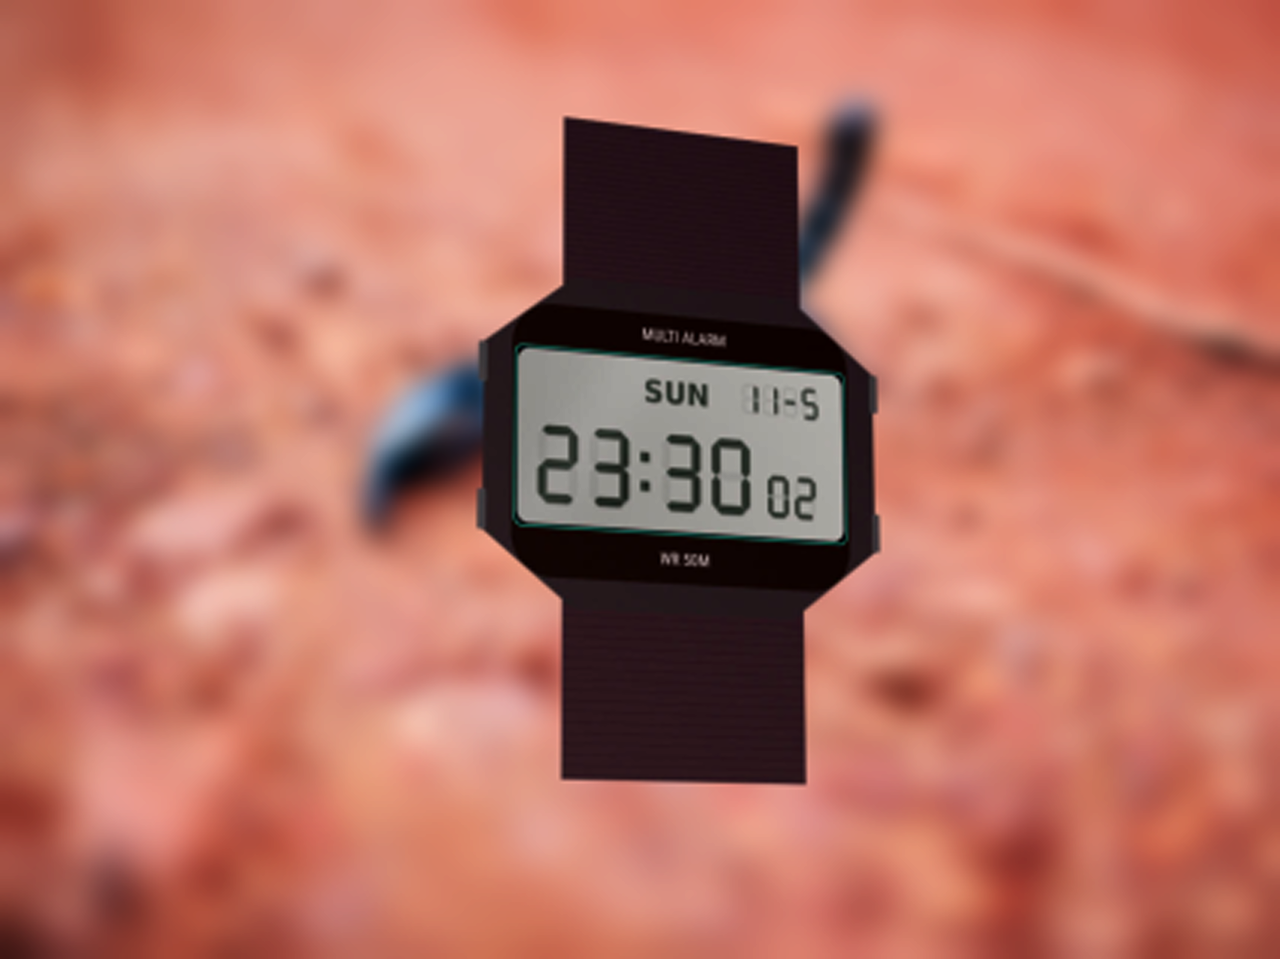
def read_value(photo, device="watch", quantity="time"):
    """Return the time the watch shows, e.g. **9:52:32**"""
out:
**23:30:02**
